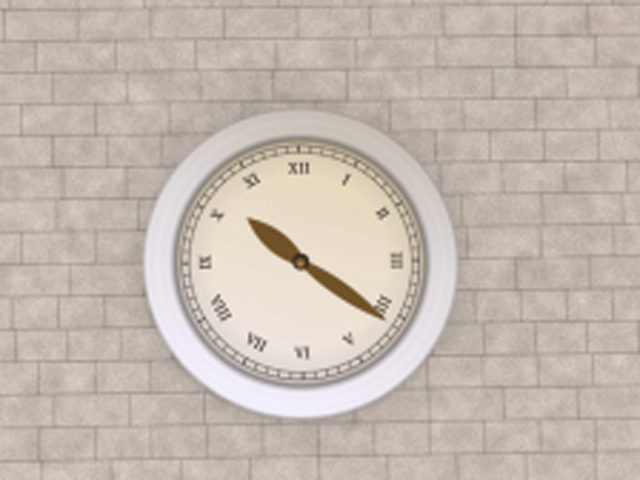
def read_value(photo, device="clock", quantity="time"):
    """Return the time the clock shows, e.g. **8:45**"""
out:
**10:21**
